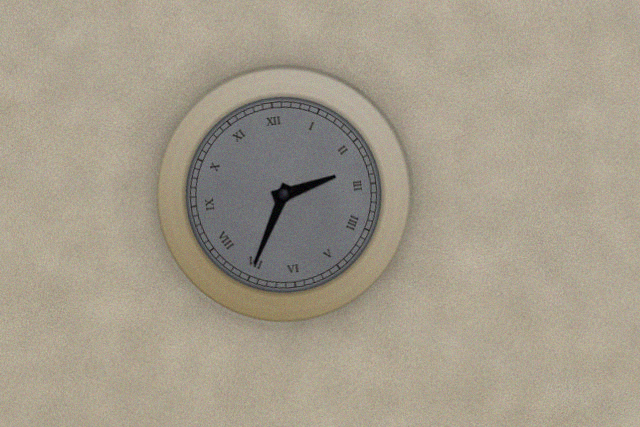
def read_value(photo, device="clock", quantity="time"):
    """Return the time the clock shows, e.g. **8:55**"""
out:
**2:35**
